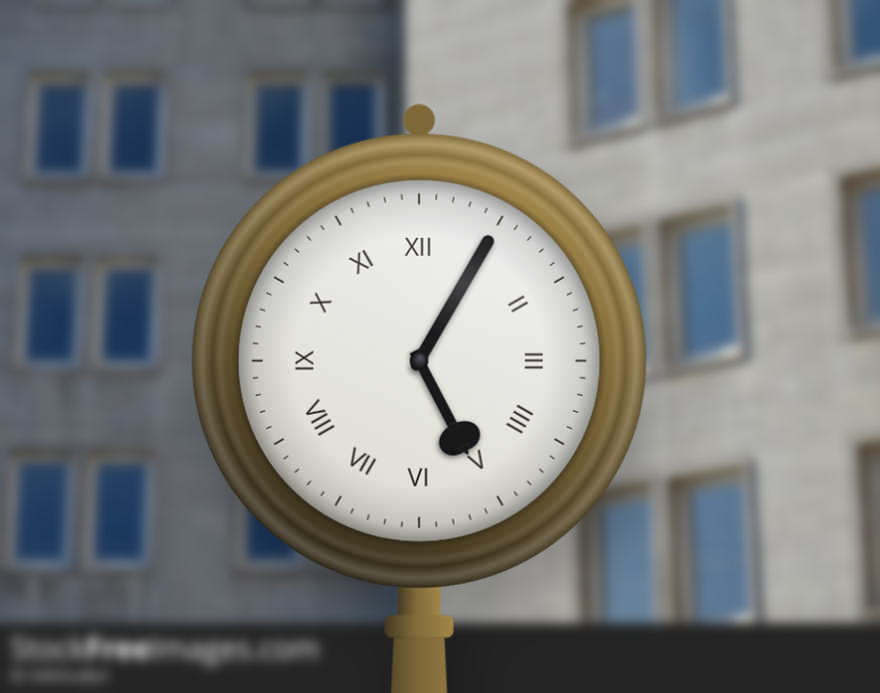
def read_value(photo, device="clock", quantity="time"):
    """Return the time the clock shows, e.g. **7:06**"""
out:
**5:05**
